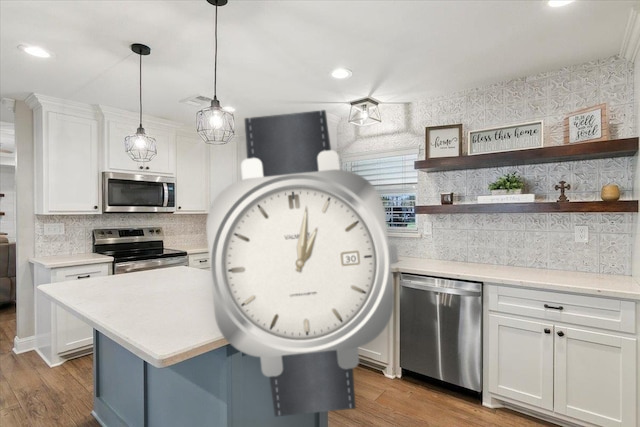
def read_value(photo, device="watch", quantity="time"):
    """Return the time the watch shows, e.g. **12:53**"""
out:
**1:02**
